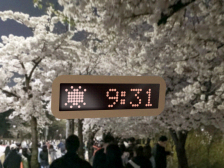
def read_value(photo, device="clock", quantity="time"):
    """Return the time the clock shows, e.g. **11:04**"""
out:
**9:31**
